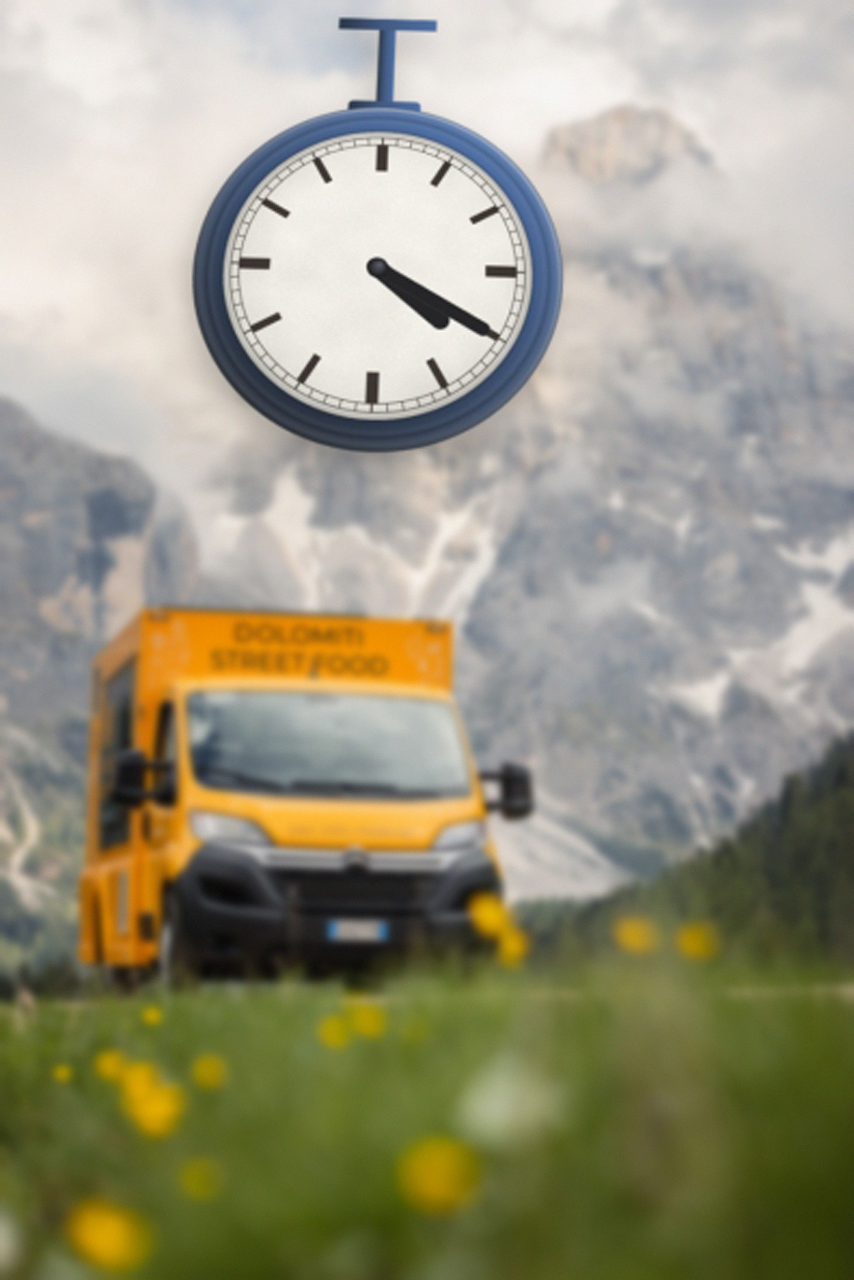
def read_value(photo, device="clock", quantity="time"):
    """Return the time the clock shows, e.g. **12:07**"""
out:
**4:20**
